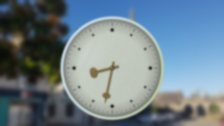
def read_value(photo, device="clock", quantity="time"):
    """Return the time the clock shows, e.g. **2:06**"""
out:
**8:32**
